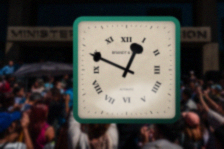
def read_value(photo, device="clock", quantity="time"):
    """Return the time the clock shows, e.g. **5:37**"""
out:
**12:49**
